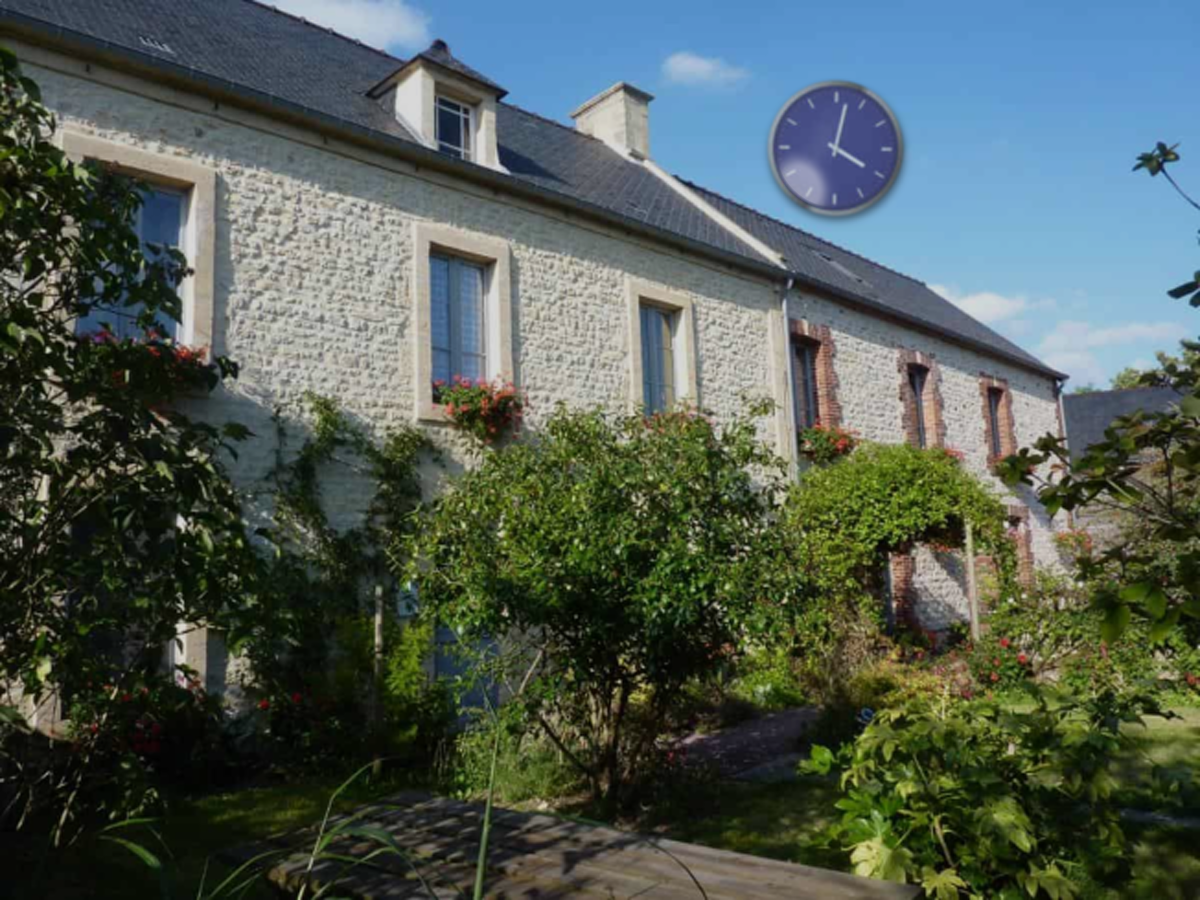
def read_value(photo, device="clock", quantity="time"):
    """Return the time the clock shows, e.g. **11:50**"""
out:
**4:02**
